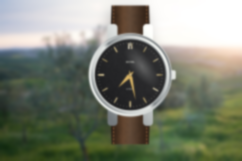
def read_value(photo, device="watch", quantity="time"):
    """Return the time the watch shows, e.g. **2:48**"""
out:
**7:28**
